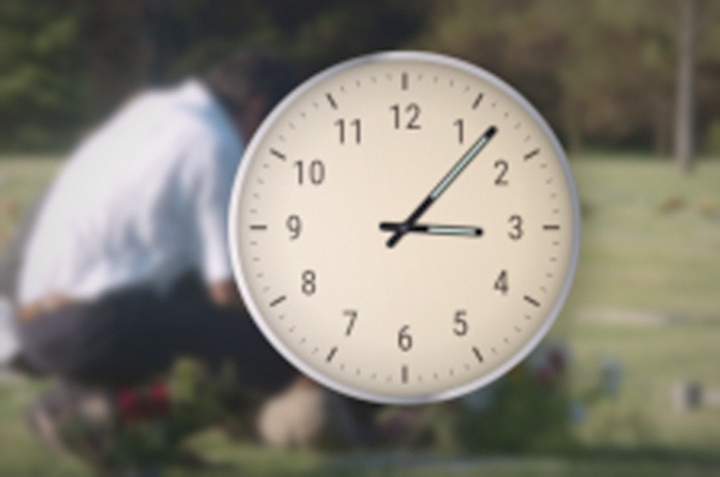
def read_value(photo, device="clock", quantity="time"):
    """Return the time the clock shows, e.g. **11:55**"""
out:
**3:07**
